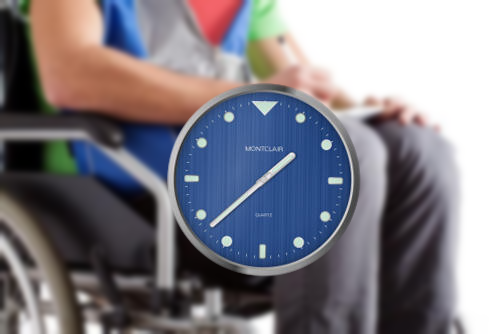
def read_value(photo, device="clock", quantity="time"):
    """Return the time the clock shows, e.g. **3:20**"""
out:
**1:38**
